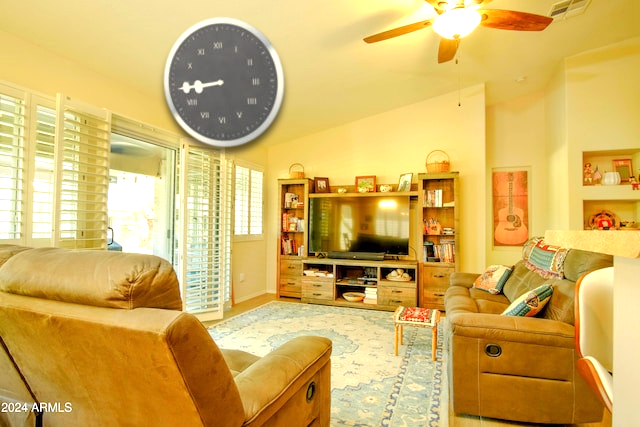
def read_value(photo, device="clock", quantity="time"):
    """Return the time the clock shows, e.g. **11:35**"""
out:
**8:44**
